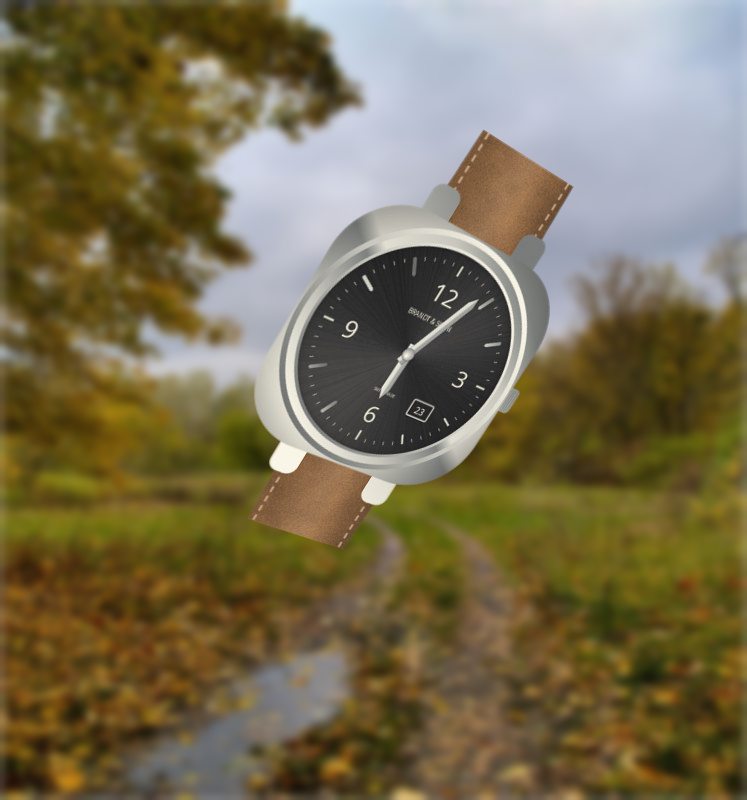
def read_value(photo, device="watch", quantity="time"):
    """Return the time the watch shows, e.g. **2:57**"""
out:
**6:04**
